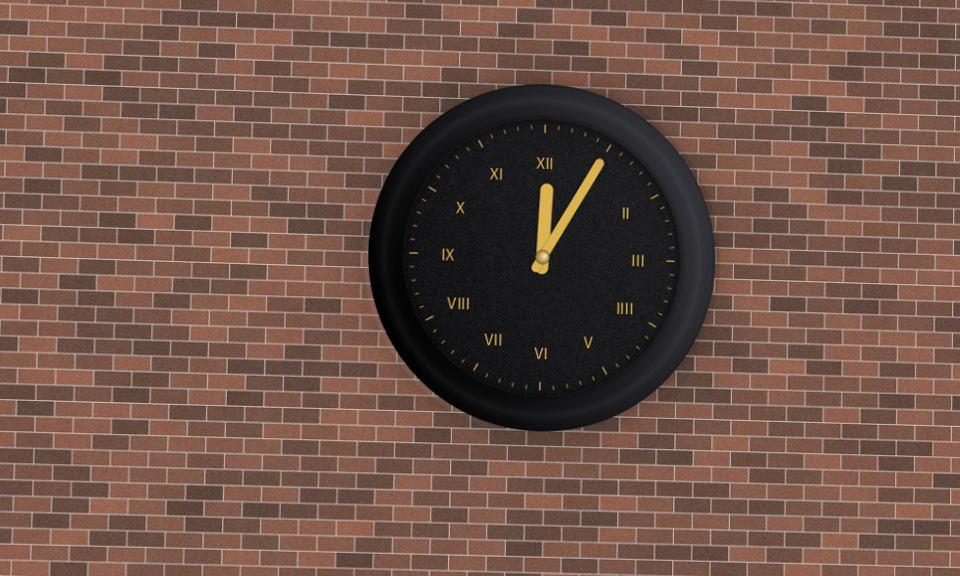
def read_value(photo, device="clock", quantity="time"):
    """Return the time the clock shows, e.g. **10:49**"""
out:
**12:05**
